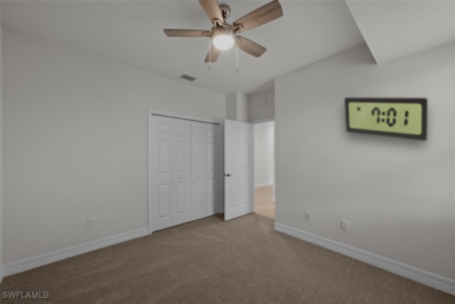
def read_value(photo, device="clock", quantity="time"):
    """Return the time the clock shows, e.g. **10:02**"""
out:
**7:01**
